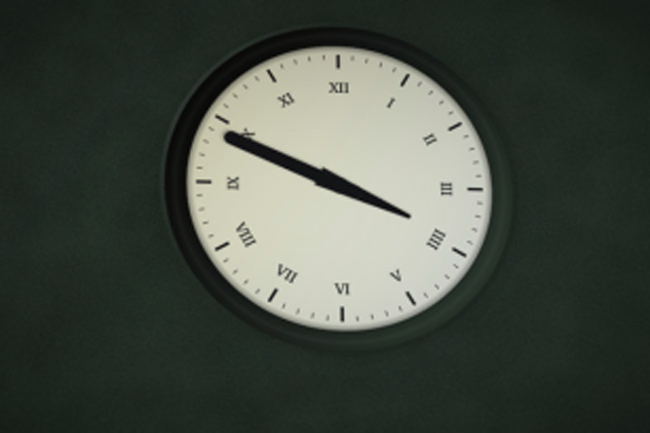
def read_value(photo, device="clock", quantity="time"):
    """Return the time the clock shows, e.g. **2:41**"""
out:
**3:49**
